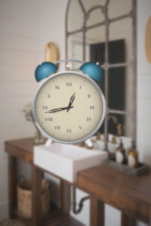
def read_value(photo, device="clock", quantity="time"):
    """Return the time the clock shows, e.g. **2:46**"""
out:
**12:43**
